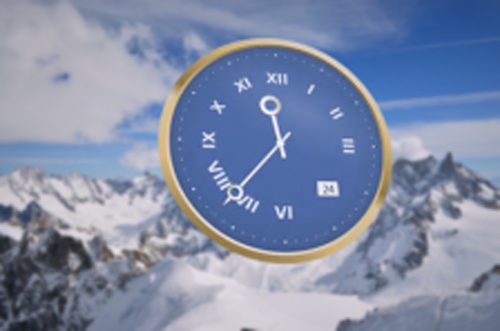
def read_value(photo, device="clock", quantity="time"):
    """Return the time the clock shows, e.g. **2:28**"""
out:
**11:37**
